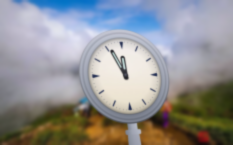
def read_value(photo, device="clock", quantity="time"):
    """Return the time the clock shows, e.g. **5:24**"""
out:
**11:56**
